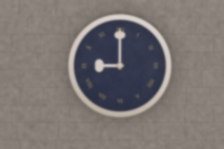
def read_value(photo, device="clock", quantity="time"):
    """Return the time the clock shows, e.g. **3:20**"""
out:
**9:00**
